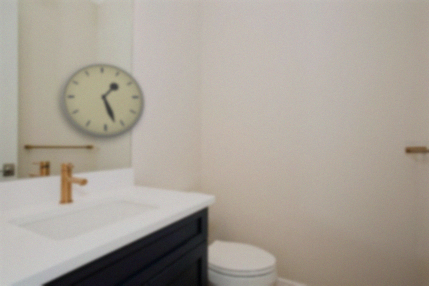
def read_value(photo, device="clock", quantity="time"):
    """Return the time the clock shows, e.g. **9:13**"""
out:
**1:27**
